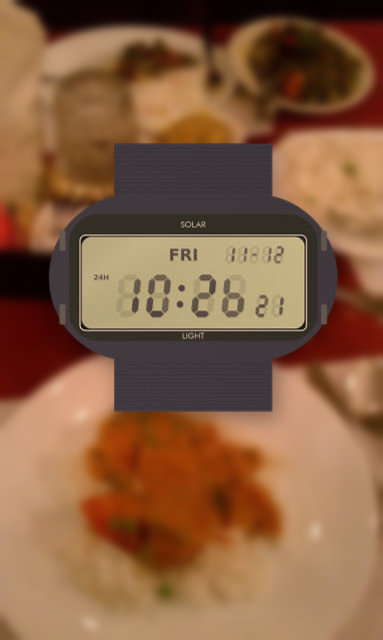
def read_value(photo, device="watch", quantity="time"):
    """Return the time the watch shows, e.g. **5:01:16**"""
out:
**10:26:21**
